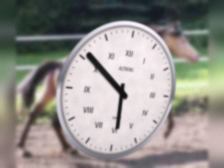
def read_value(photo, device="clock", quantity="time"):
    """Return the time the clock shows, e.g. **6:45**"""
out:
**5:51**
